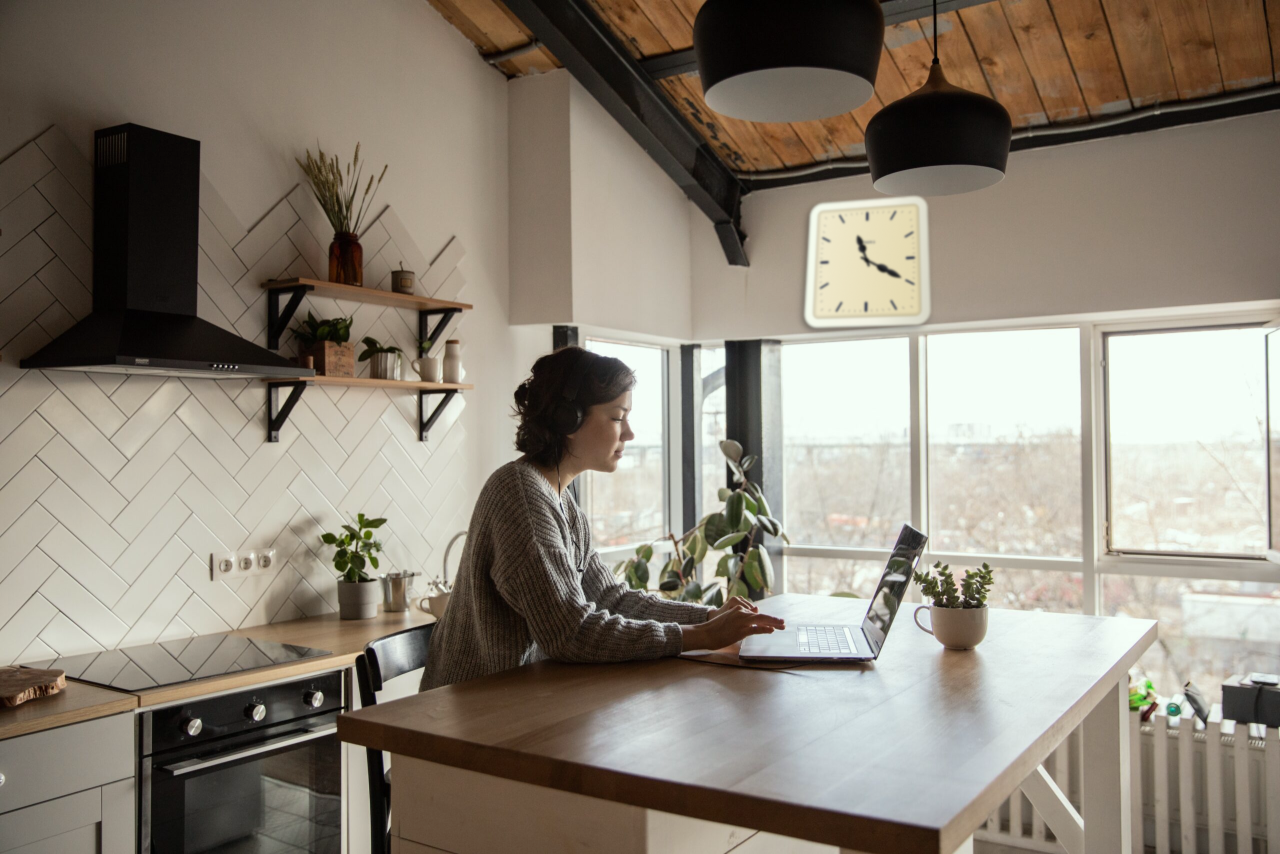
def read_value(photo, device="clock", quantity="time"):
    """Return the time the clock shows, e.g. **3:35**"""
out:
**11:20**
